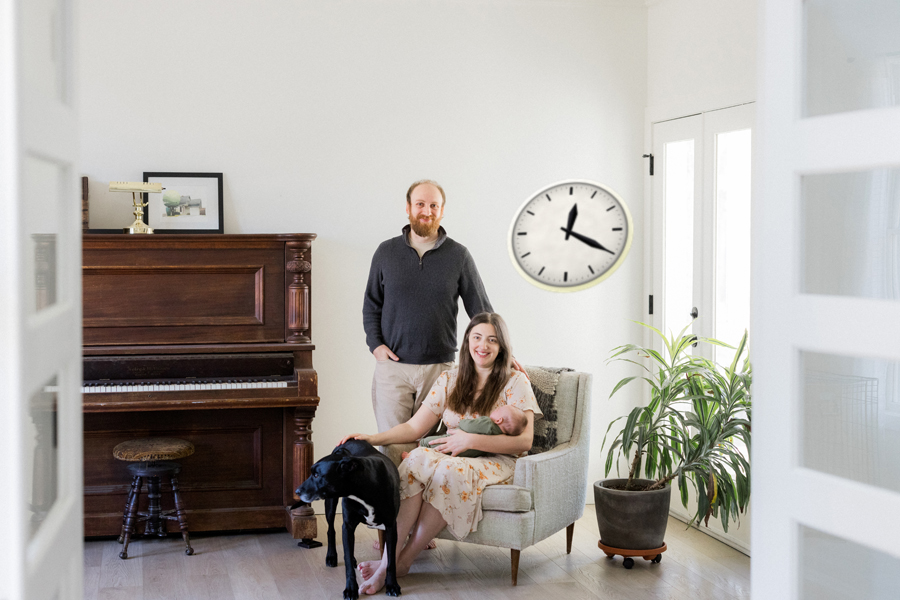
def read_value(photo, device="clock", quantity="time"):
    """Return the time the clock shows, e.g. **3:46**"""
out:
**12:20**
